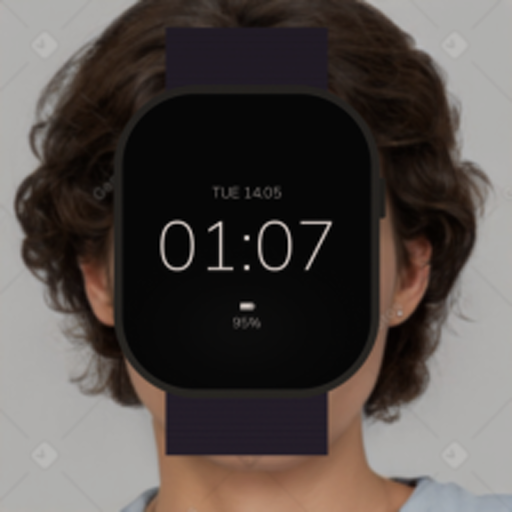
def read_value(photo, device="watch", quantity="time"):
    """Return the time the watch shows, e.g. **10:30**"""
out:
**1:07**
